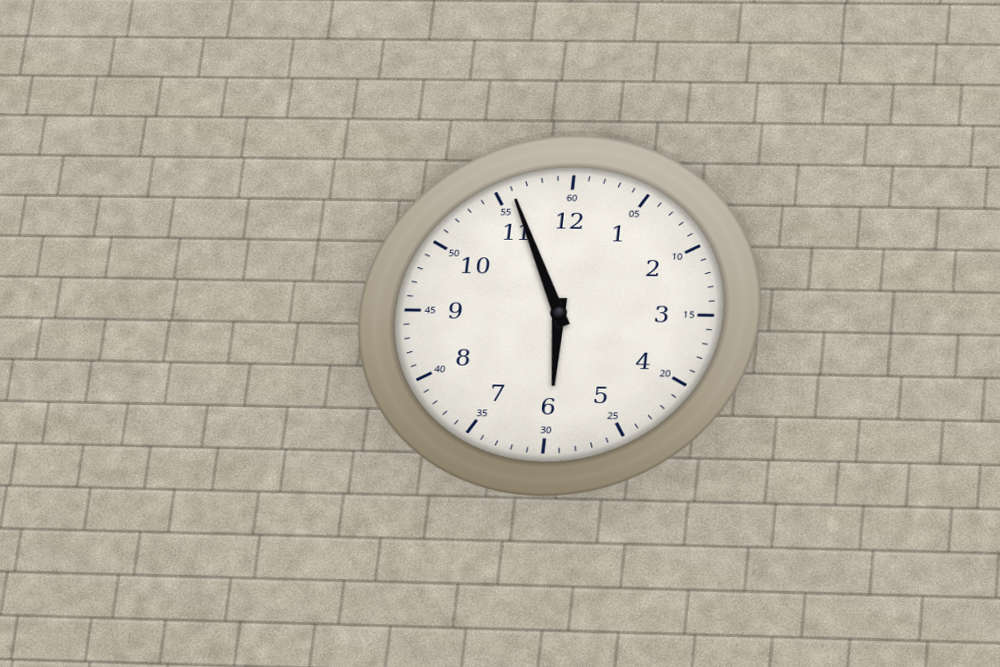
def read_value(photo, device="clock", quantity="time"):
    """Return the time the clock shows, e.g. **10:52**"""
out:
**5:56**
